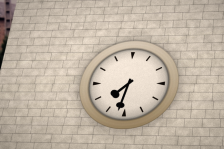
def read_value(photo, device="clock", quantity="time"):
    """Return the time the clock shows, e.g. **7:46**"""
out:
**7:32**
